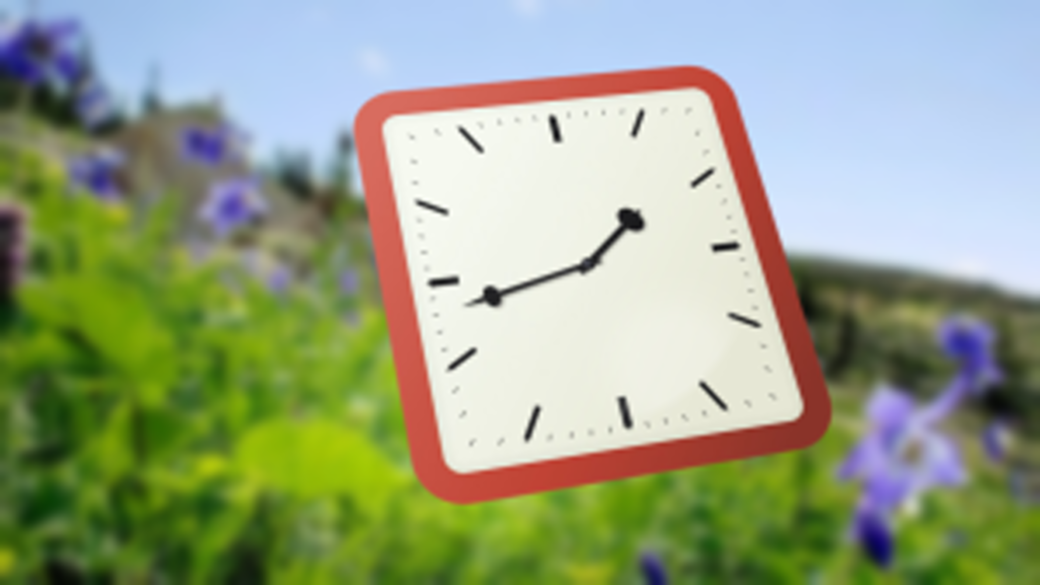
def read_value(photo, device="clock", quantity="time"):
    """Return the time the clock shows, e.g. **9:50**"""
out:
**1:43**
